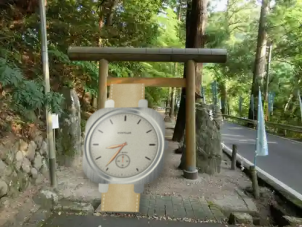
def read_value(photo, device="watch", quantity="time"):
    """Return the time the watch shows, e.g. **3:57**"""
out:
**8:36**
